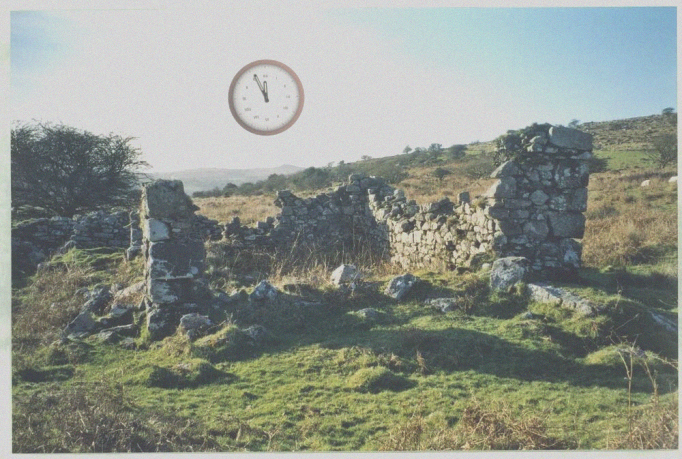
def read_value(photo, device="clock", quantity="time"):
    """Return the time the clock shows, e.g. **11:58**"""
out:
**11:56**
